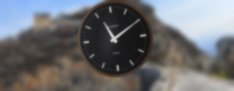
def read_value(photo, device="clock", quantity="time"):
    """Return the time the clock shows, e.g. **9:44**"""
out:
**11:10**
